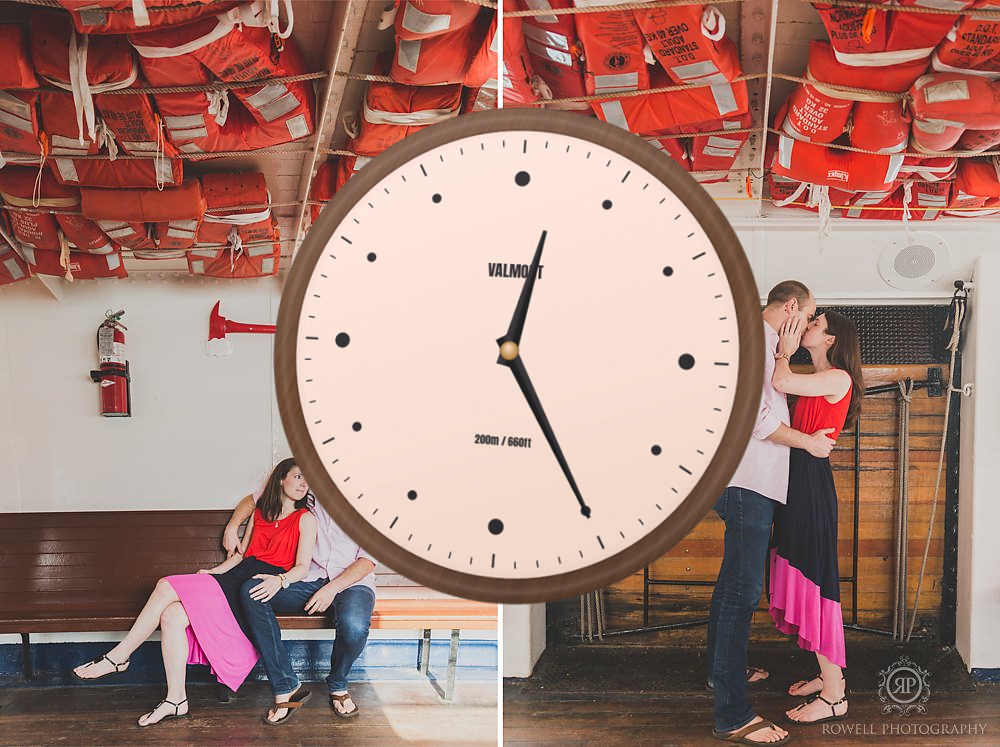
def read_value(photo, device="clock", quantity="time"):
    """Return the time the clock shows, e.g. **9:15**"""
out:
**12:25**
